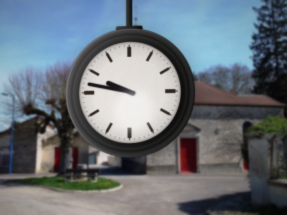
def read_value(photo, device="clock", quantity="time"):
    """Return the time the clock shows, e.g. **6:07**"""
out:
**9:47**
